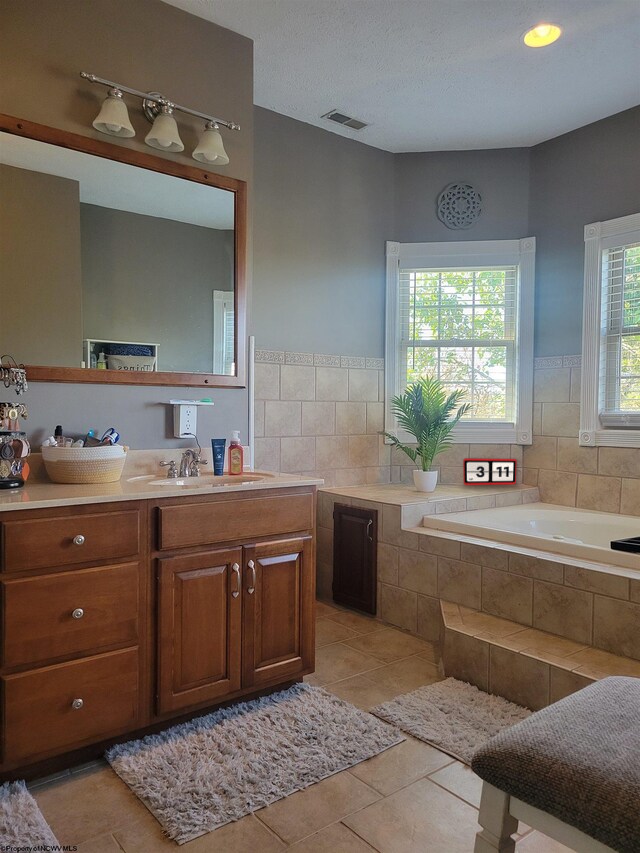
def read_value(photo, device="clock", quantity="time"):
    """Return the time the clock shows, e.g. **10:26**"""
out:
**3:11**
